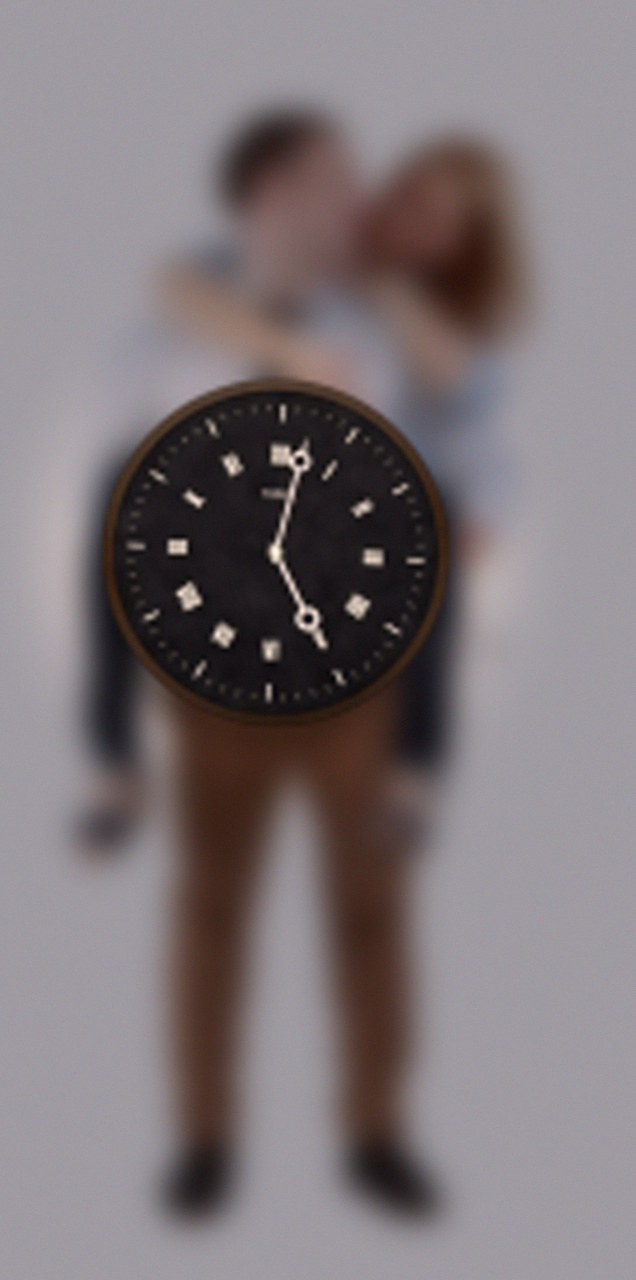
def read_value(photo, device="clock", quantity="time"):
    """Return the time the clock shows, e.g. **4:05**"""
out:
**5:02**
